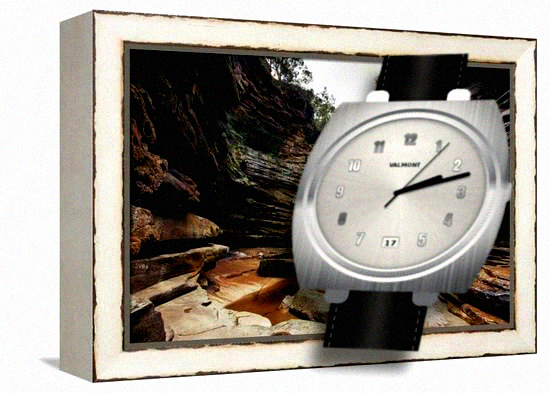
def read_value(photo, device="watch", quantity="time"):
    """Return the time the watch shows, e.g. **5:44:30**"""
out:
**2:12:06**
